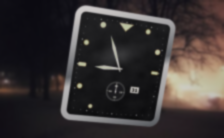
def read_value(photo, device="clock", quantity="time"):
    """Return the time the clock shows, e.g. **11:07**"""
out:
**8:56**
